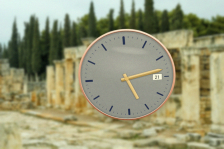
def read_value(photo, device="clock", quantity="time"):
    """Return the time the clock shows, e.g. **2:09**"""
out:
**5:13**
